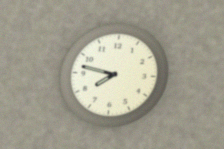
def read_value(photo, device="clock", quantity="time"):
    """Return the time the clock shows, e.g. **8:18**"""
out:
**7:47**
